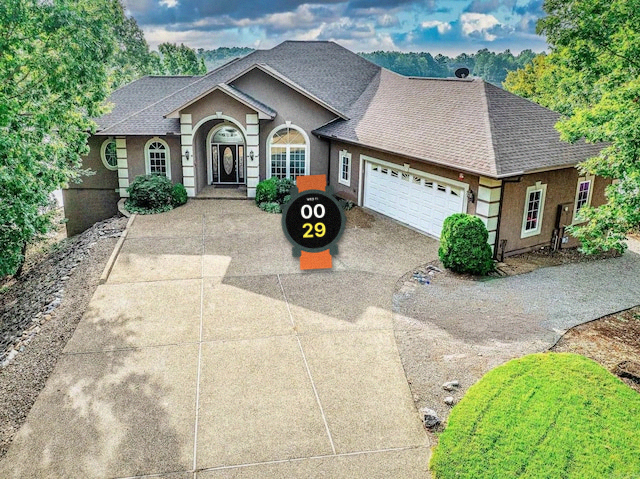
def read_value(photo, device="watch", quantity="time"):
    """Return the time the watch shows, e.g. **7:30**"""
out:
**0:29**
